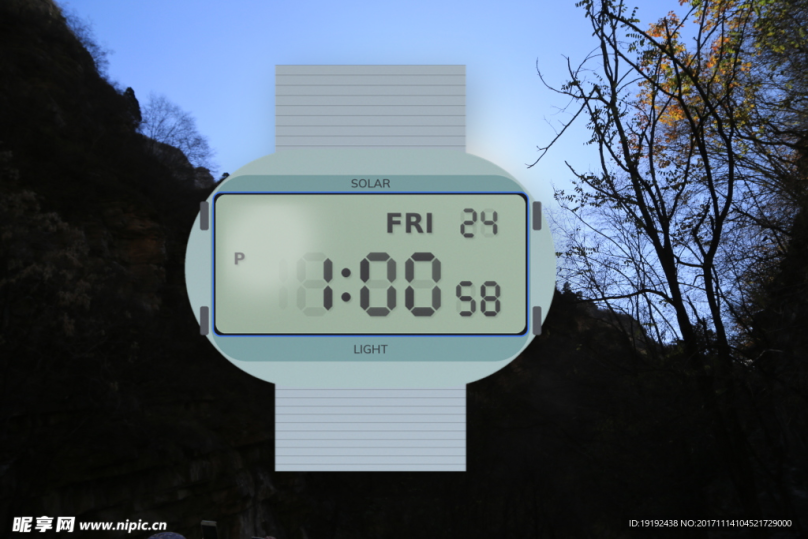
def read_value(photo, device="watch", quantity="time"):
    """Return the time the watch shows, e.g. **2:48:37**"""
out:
**1:00:58**
